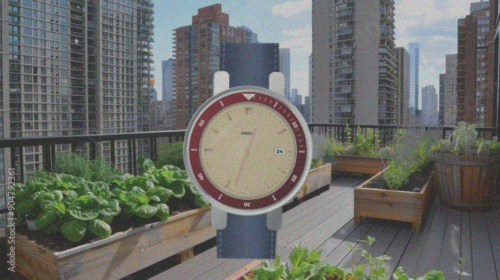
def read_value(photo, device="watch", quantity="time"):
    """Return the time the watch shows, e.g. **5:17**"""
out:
**12:33**
